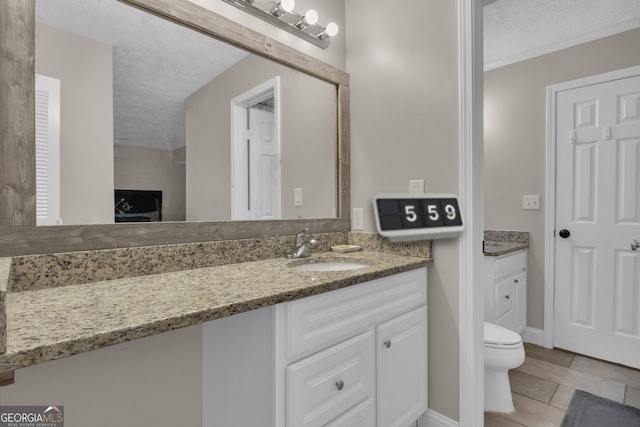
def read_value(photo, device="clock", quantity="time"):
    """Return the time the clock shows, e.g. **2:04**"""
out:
**5:59**
